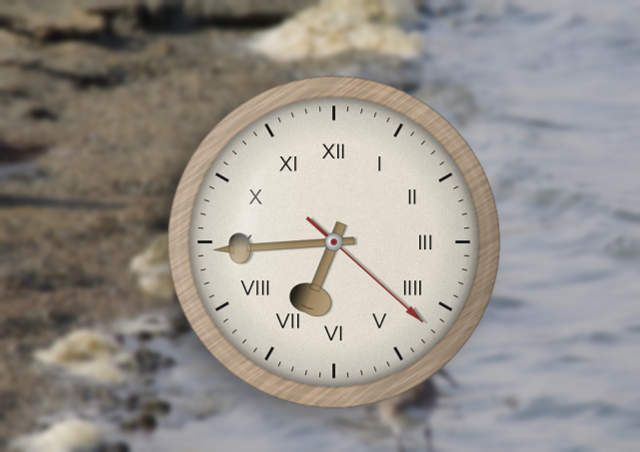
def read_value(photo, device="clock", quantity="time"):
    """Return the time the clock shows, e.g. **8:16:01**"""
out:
**6:44:22**
